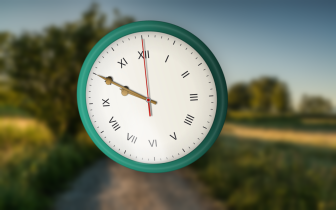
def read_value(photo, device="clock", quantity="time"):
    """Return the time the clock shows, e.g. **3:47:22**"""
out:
**9:50:00**
